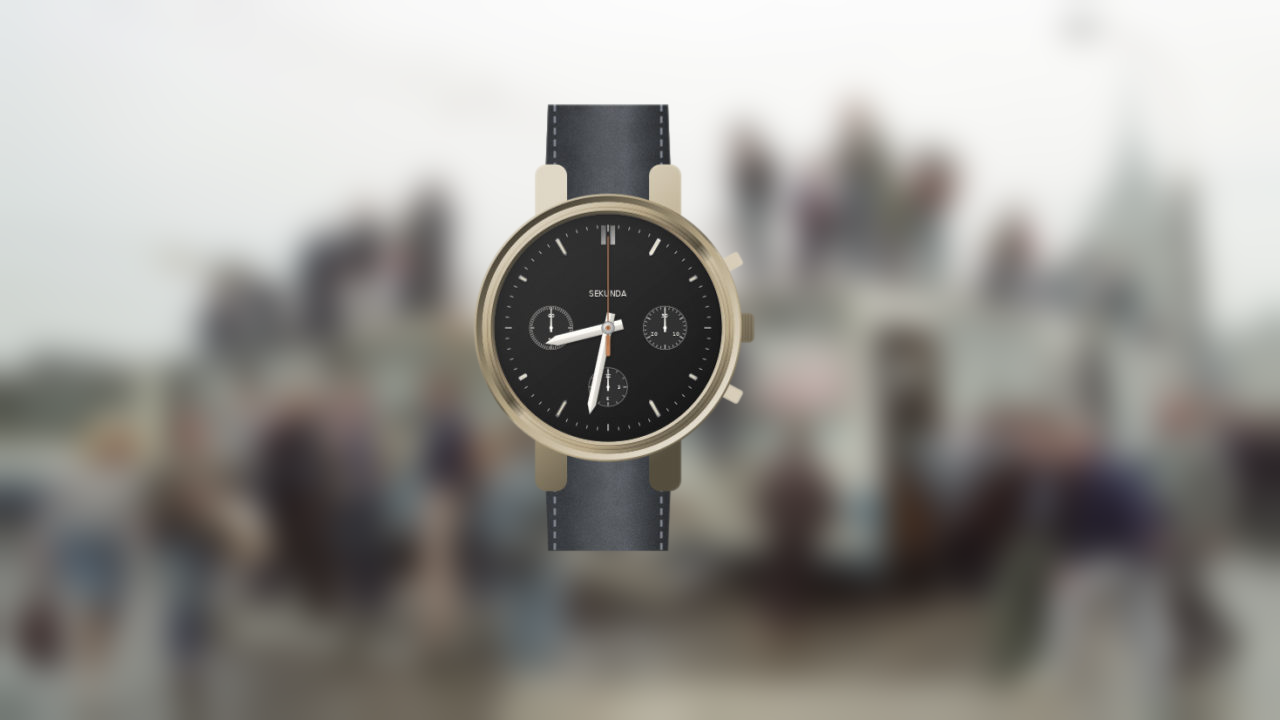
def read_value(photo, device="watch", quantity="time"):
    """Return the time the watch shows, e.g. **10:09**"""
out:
**8:32**
